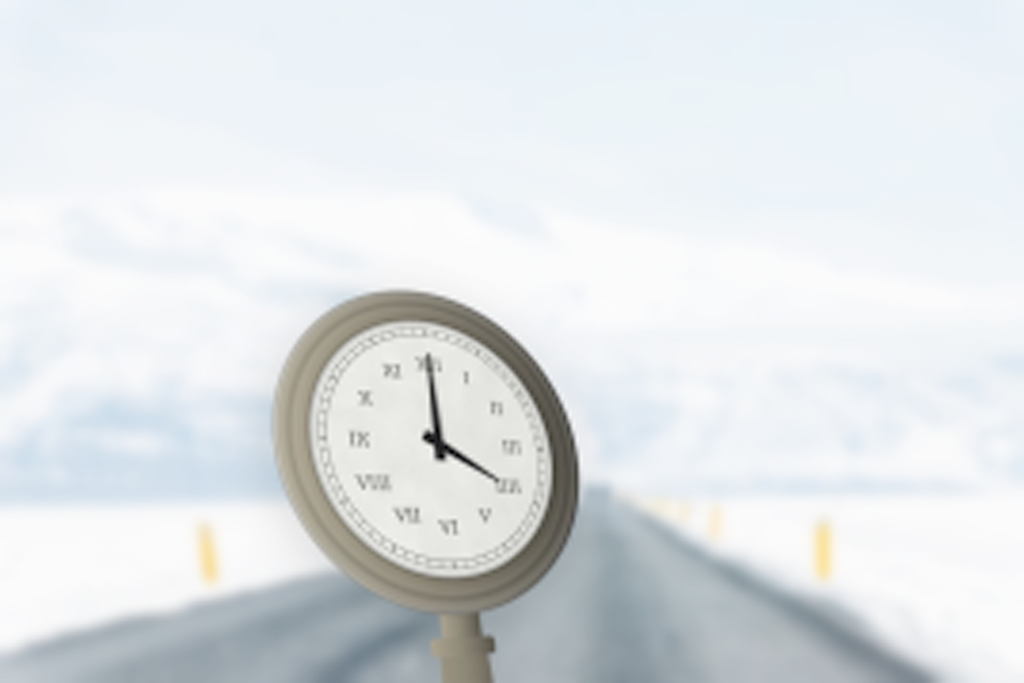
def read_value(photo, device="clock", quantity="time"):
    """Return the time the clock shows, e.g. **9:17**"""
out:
**4:00**
